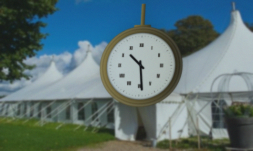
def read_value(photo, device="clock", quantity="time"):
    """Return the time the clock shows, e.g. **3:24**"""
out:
**10:29**
